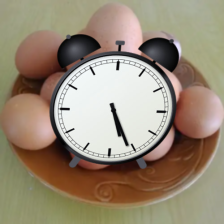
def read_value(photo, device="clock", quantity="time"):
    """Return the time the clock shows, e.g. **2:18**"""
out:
**5:26**
